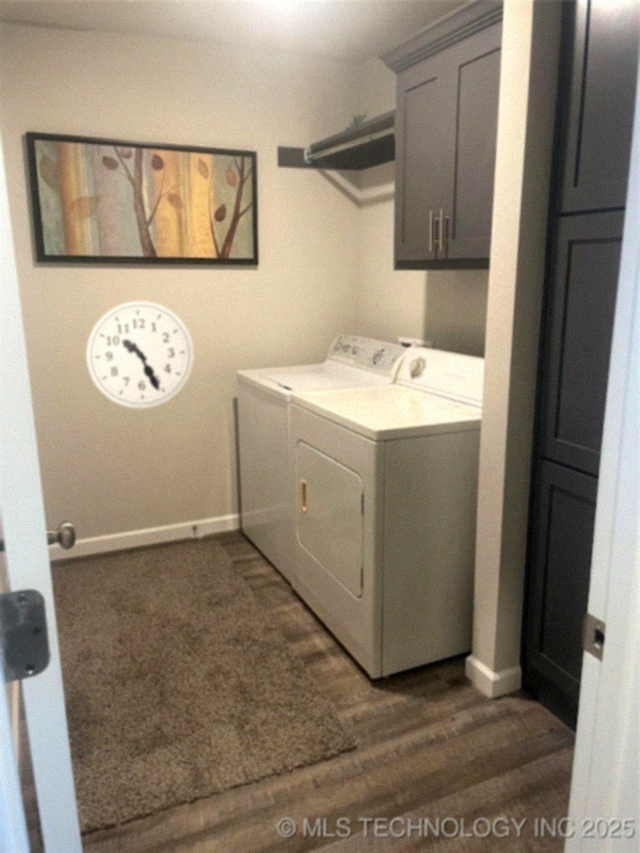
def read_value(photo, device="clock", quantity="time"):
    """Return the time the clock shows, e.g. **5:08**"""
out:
**10:26**
